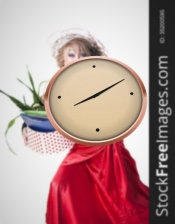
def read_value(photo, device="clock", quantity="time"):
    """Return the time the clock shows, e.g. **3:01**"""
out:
**8:10**
